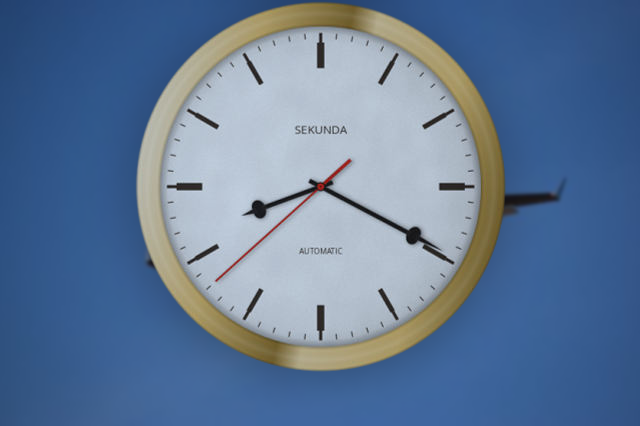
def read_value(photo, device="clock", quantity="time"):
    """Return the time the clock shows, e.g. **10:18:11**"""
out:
**8:19:38**
